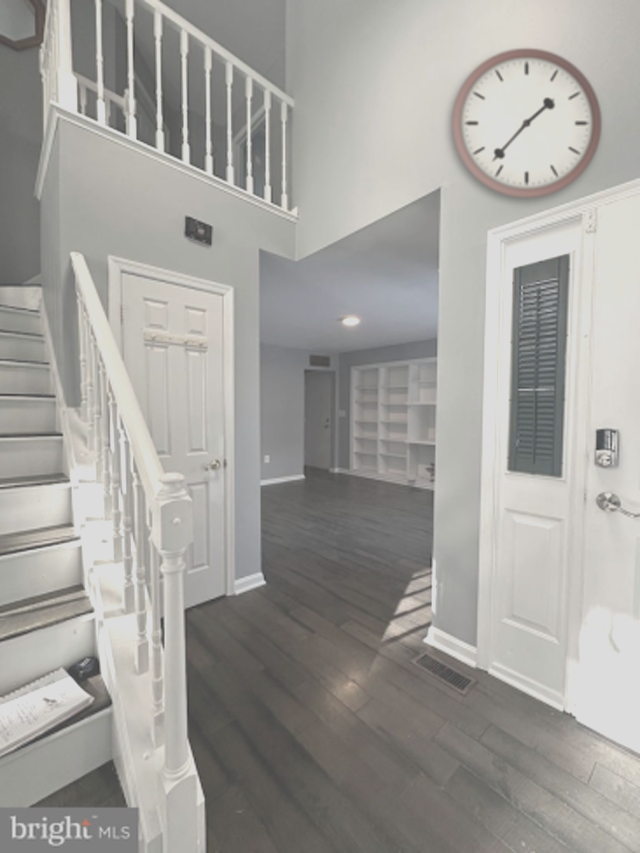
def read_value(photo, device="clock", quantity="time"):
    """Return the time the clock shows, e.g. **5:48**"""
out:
**1:37**
